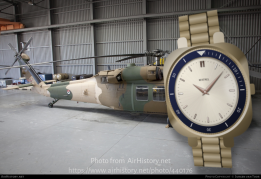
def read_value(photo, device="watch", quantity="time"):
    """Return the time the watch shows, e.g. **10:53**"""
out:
**10:08**
